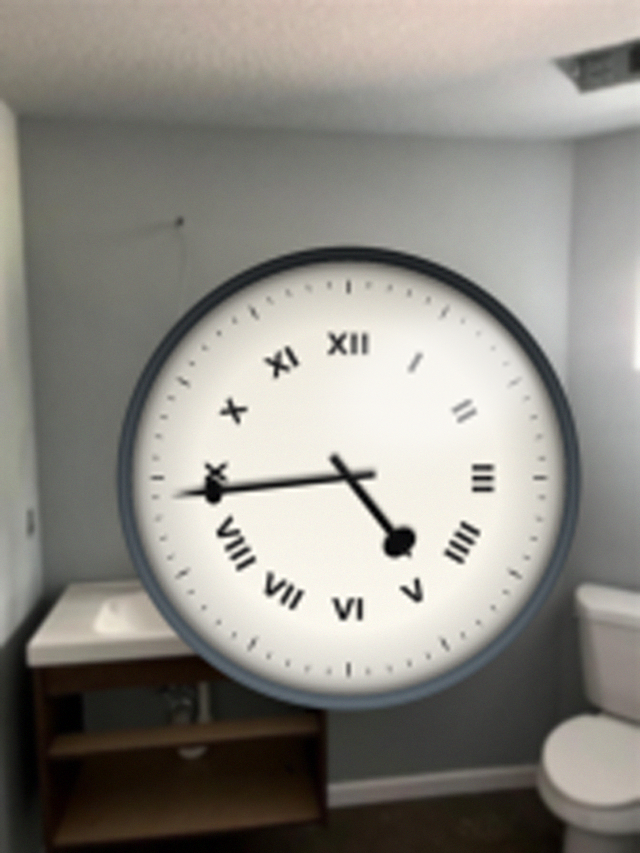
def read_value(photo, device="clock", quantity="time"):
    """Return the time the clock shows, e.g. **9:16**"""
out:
**4:44**
